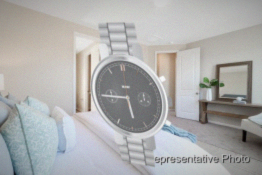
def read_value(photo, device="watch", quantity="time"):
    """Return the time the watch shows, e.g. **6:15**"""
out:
**5:45**
